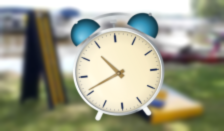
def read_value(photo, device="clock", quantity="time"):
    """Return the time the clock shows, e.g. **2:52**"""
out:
**10:41**
